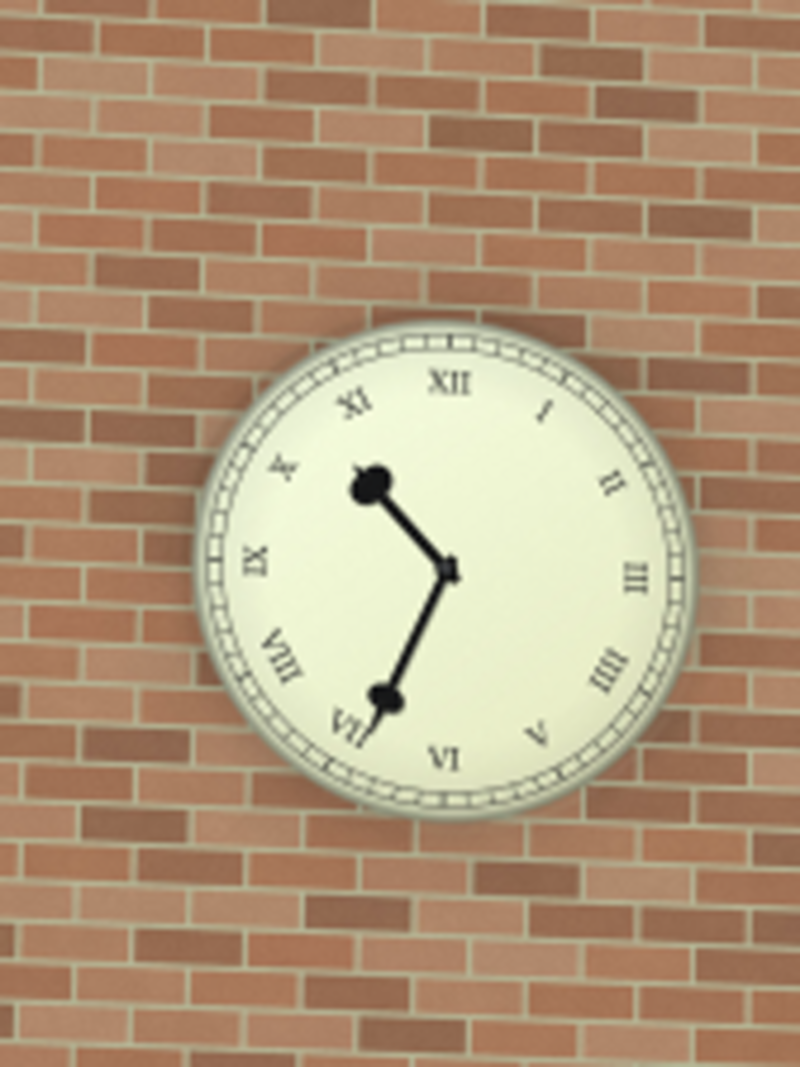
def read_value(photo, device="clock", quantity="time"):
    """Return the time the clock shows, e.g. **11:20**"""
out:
**10:34**
